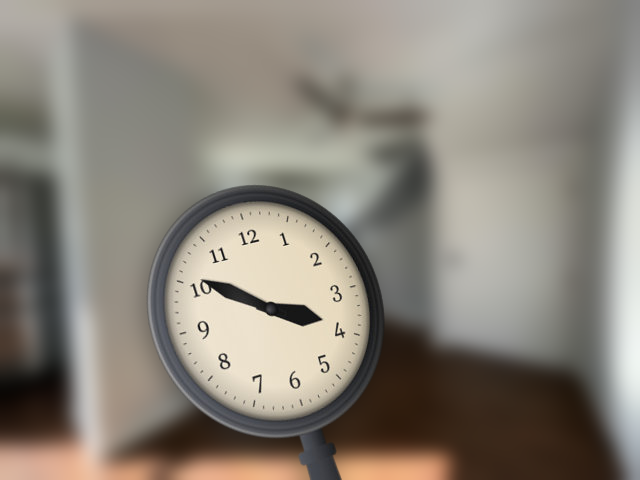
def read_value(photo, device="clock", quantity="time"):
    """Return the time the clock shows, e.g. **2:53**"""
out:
**3:51**
